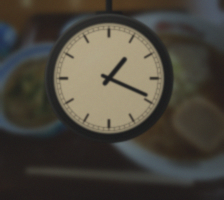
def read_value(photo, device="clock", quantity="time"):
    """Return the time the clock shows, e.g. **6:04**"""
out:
**1:19**
